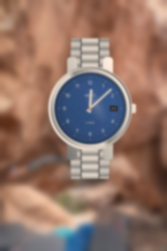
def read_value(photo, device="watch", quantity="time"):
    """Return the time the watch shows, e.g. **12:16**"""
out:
**12:08**
